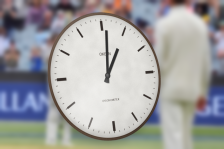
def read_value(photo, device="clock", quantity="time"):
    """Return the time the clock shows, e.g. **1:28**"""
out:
**1:01**
